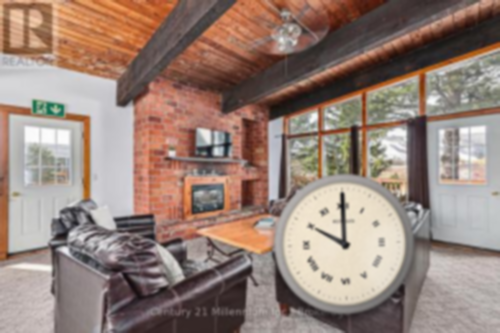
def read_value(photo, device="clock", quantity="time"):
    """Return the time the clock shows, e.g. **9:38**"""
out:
**10:00**
